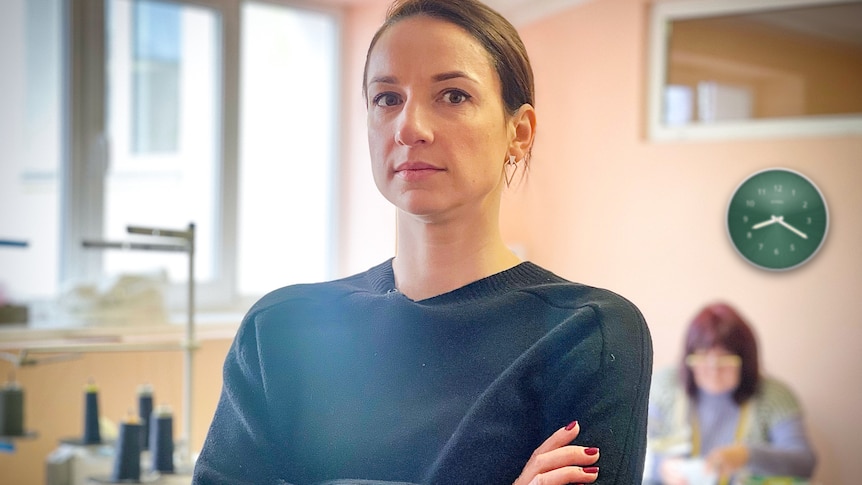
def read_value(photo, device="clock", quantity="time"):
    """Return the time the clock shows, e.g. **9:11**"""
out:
**8:20**
